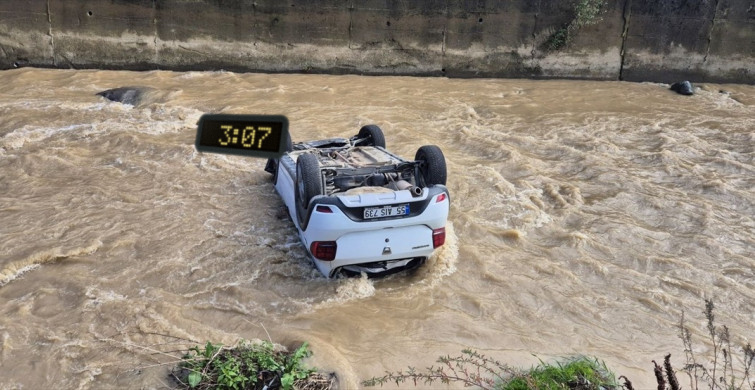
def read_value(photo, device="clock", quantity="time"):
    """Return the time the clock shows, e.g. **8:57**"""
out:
**3:07**
